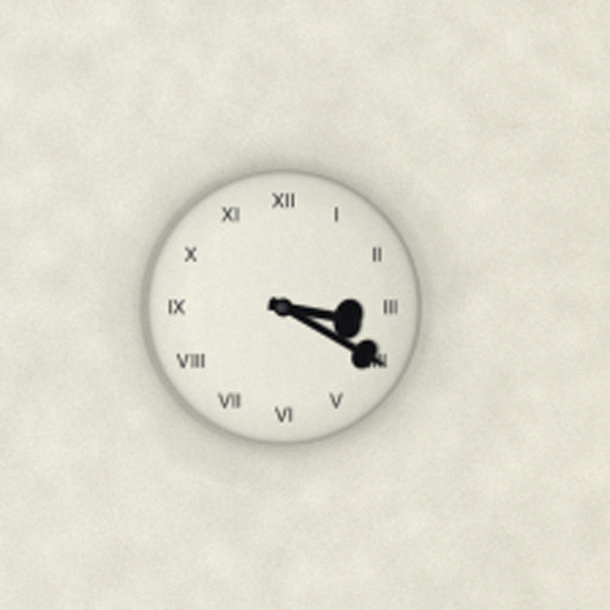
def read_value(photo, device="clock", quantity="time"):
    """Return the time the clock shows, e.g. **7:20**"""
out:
**3:20**
